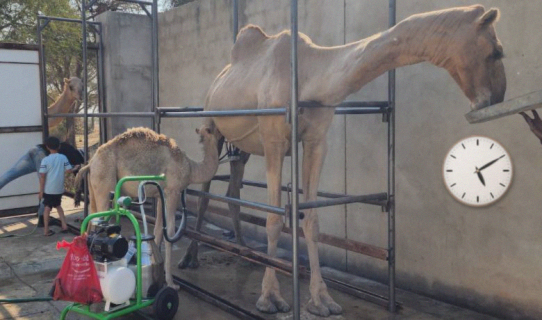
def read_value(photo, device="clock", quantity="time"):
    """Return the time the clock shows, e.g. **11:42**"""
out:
**5:10**
